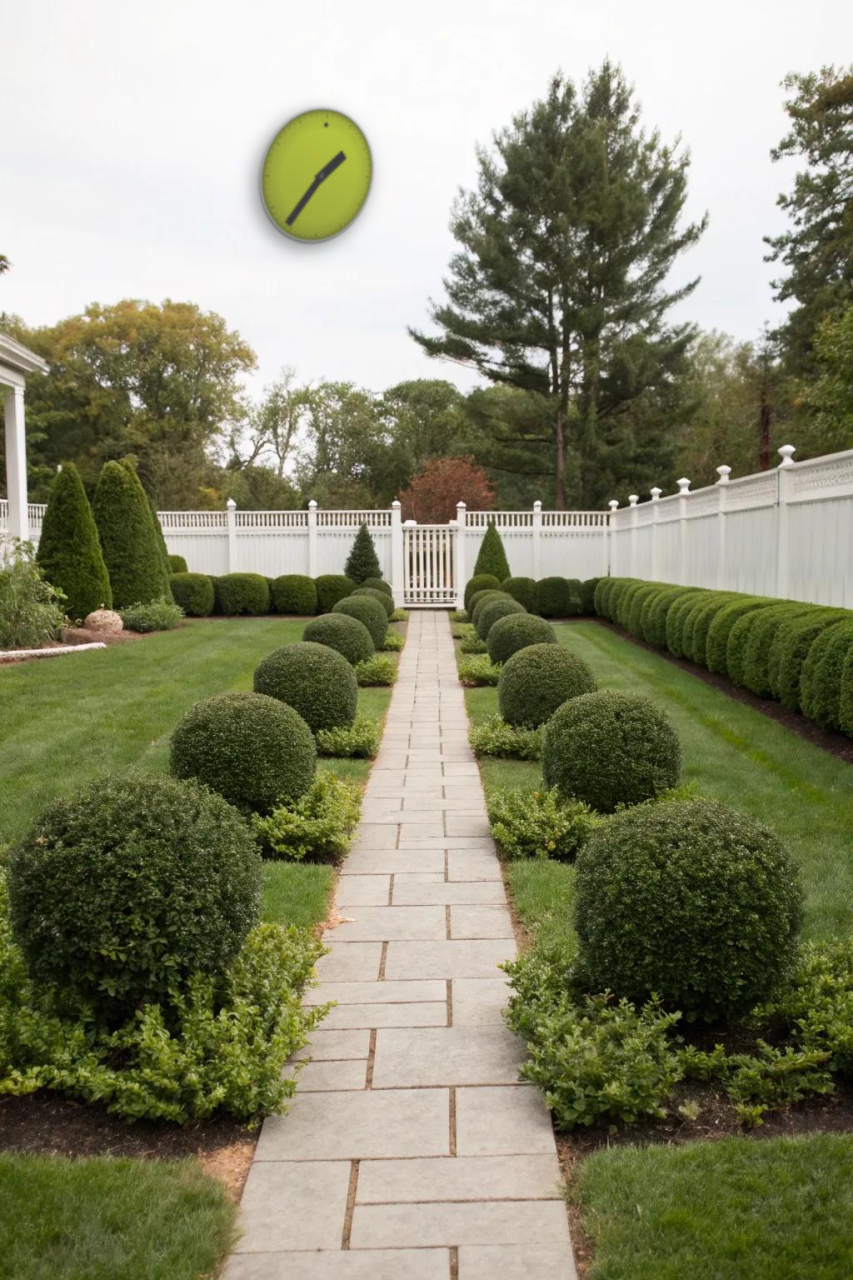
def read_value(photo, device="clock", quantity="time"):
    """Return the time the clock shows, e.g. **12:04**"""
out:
**1:36**
